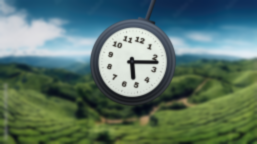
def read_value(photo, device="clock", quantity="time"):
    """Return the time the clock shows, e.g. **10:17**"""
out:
**5:12**
